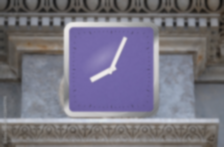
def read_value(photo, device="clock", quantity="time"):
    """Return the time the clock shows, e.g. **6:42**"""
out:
**8:04**
